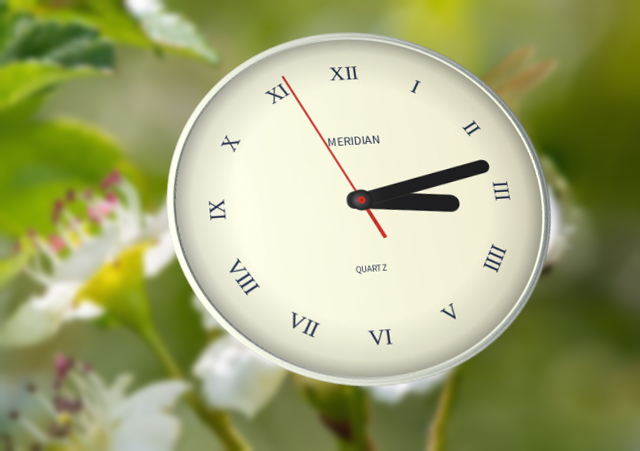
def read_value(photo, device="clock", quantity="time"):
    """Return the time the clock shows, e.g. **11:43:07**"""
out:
**3:12:56**
